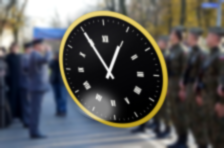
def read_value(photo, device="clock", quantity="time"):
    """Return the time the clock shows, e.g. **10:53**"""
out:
**12:55**
